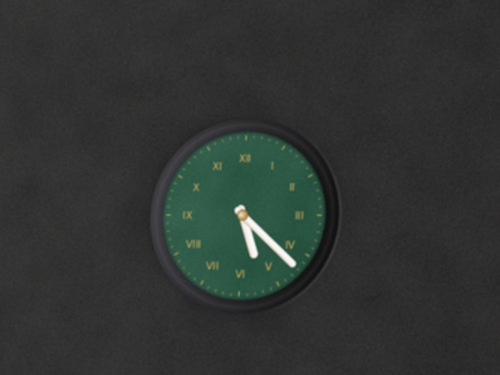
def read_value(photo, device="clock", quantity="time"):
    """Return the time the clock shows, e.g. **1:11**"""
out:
**5:22**
